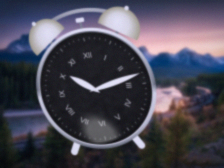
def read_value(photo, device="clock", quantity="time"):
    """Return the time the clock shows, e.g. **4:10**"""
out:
**10:13**
